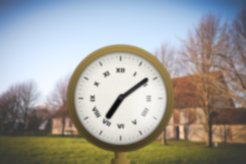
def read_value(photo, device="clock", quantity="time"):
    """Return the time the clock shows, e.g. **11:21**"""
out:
**7:09**
